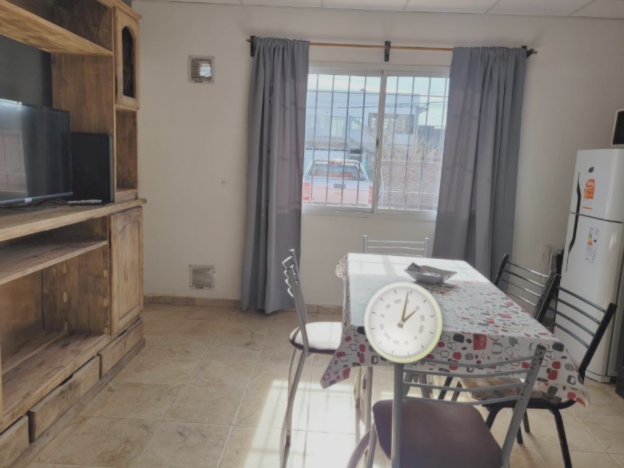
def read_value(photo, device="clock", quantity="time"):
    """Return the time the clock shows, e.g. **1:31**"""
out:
**2:04**
